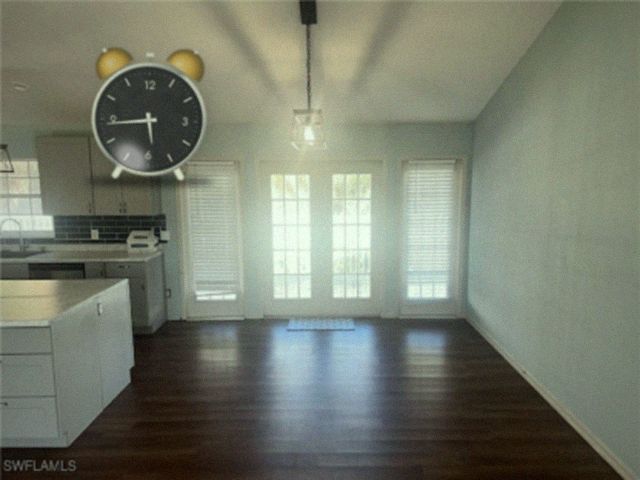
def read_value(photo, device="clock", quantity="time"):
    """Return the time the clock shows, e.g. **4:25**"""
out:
**5:44**
